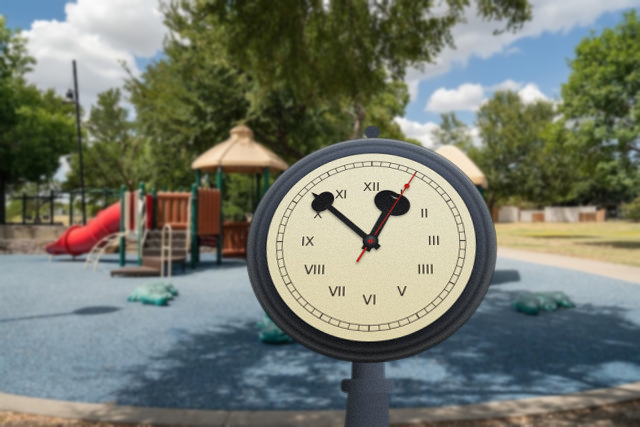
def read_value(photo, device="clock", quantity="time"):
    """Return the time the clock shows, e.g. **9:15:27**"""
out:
**12:52:05**
